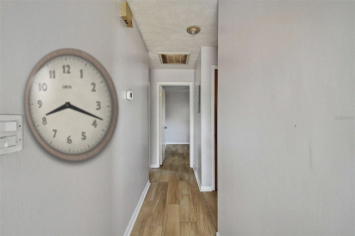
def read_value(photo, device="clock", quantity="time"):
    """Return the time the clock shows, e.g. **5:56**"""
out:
**8:18**
